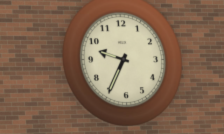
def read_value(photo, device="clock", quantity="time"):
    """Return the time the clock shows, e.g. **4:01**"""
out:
**9:35**
